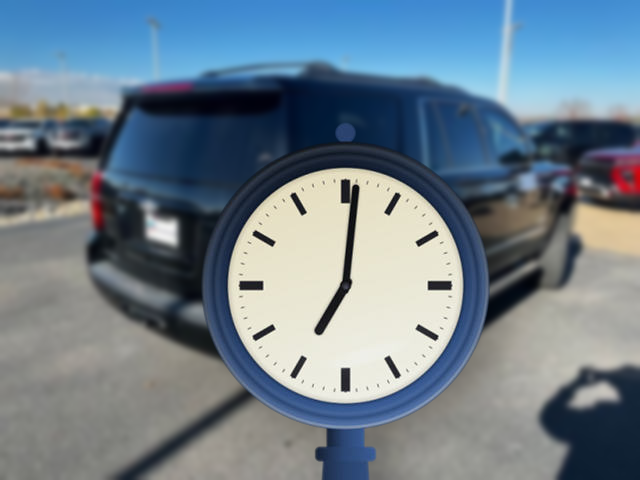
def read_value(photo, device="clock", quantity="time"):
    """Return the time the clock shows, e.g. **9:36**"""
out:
**7:01**
